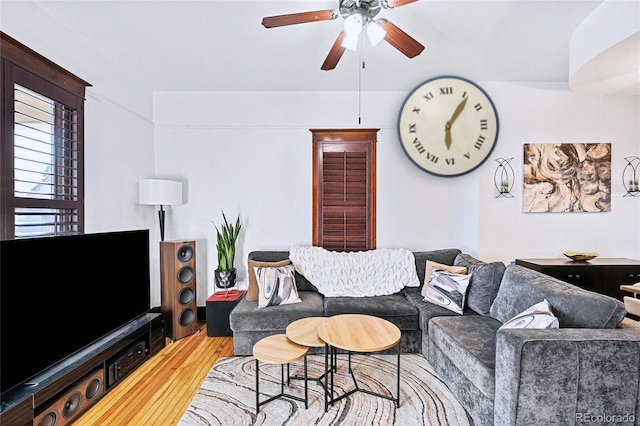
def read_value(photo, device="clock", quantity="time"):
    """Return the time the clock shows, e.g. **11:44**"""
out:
**6:06**
